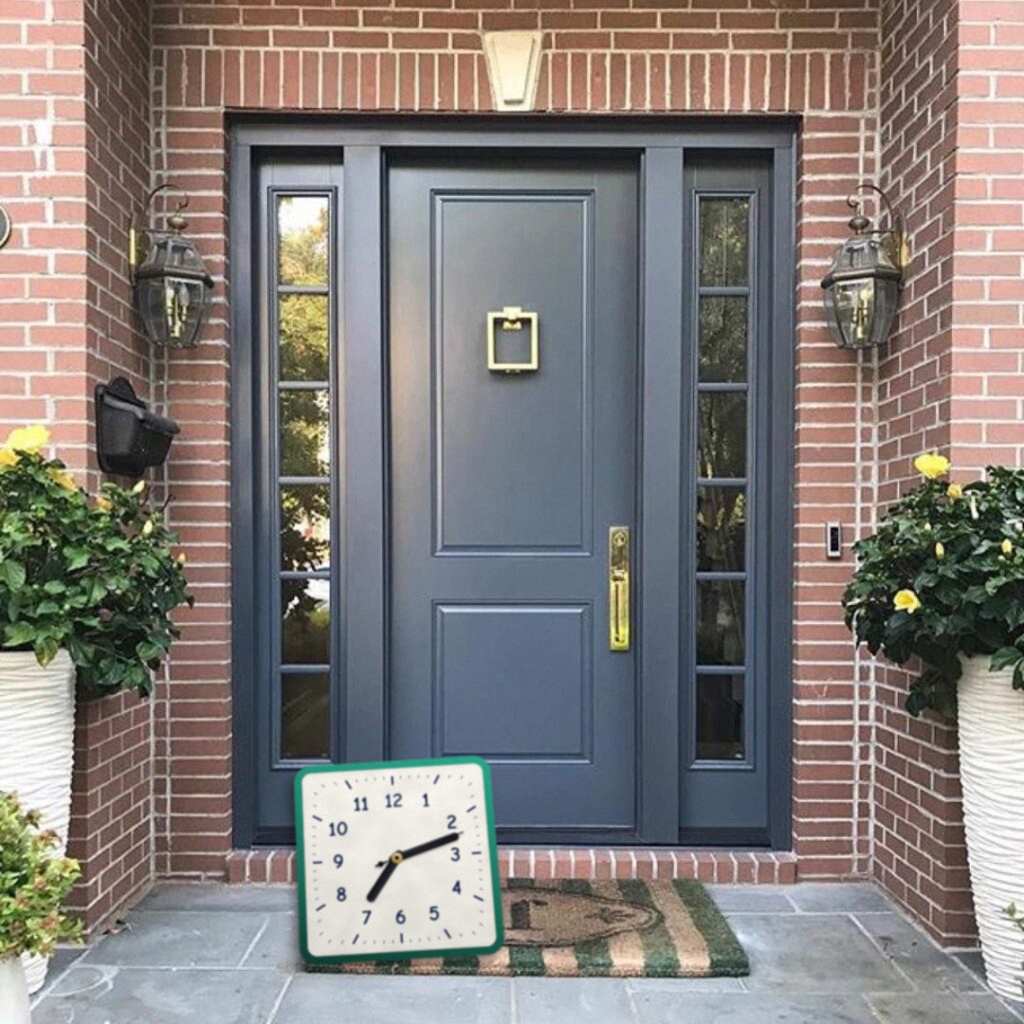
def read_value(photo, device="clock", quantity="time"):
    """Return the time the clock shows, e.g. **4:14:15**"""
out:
**7:12:12**
